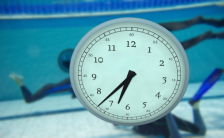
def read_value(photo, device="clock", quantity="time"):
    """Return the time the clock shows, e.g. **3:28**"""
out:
**6:37**
